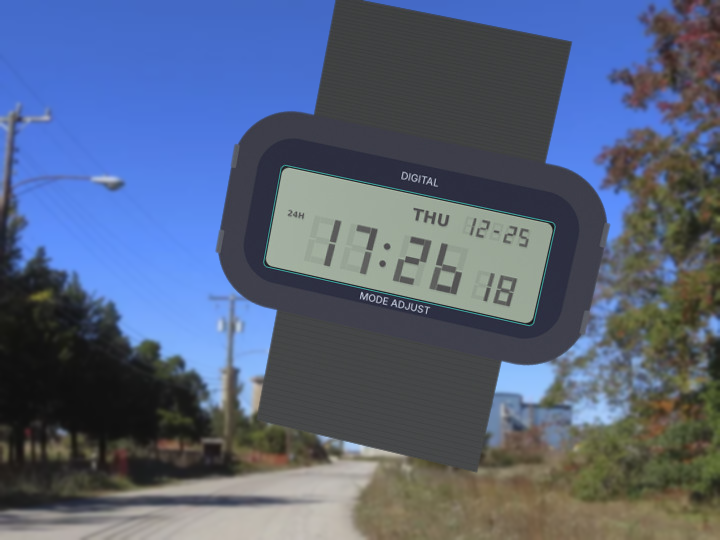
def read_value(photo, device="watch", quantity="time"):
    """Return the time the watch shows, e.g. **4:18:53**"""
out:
**17:26:18**
